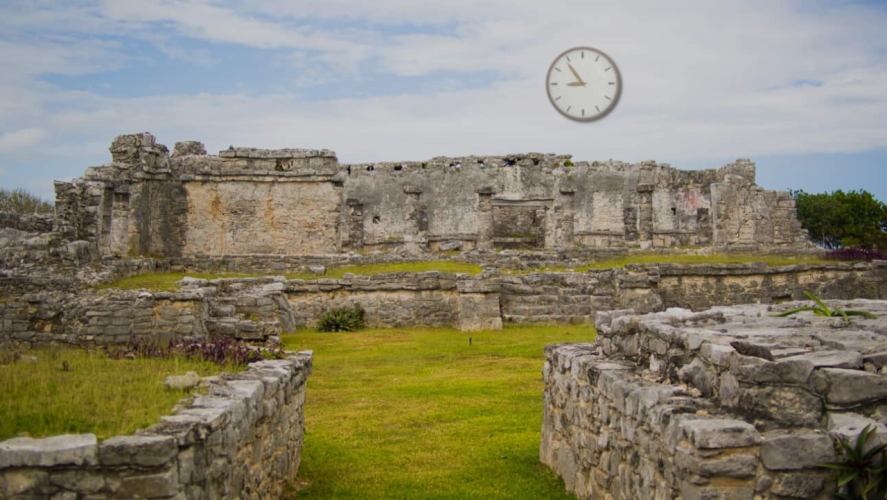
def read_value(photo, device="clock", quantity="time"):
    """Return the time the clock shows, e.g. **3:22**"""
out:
**8:54**
